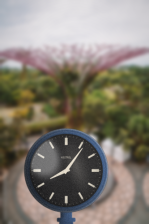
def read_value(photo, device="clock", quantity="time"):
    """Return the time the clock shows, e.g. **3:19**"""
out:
**8:06**
